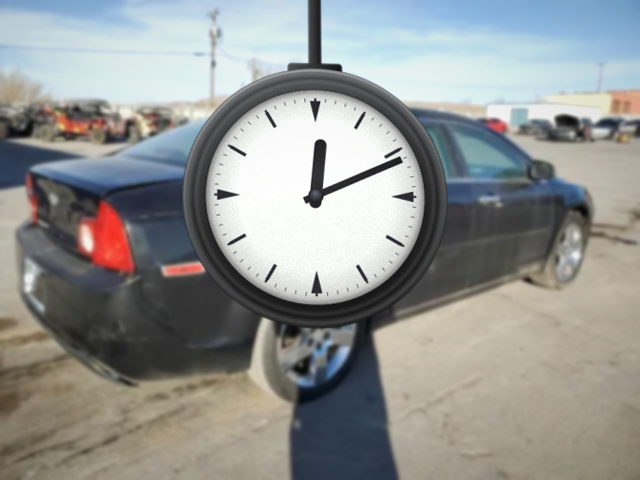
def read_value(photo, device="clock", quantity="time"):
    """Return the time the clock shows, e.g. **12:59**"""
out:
**12:11**
